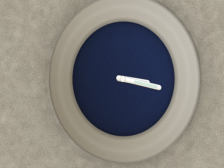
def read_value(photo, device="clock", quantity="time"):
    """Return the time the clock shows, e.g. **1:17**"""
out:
**3:17**
